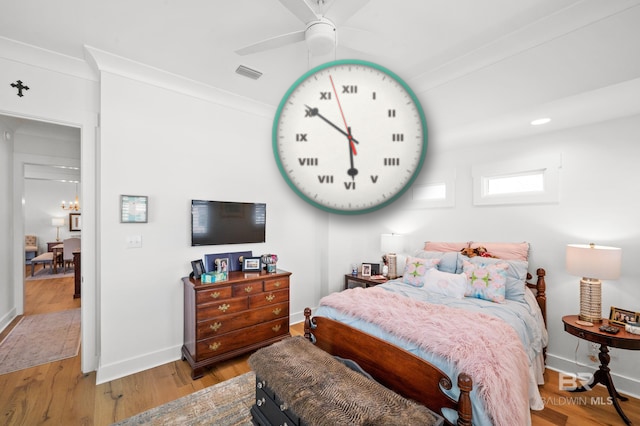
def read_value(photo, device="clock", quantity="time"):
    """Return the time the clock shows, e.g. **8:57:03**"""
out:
**5:50:57**
